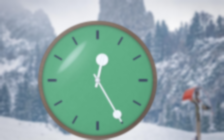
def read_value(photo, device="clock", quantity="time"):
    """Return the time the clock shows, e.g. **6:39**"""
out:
**12:25**
